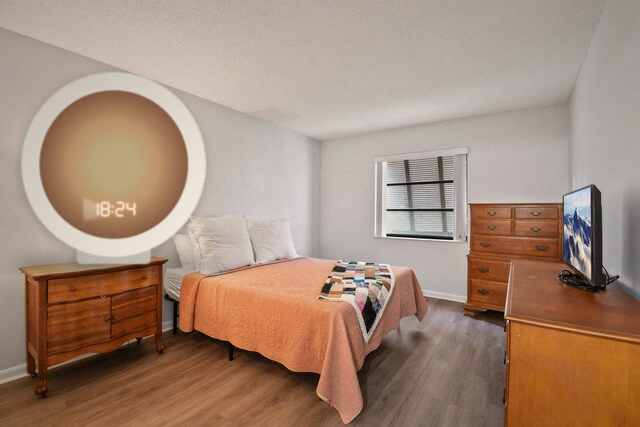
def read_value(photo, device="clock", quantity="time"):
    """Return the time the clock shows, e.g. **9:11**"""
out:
**18:24**
